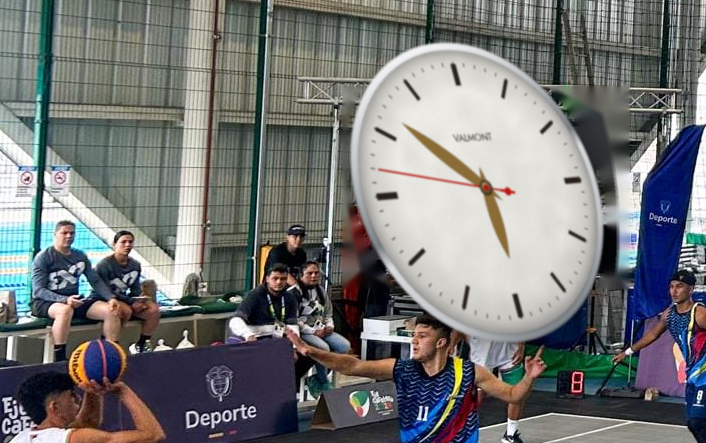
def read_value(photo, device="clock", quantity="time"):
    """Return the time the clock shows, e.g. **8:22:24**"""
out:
**5:51:47**
